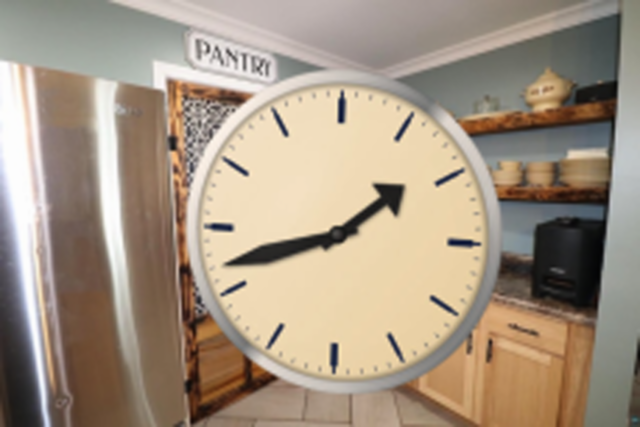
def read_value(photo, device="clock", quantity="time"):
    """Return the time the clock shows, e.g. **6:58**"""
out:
**1:42**
